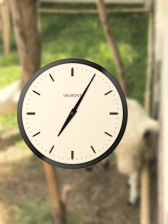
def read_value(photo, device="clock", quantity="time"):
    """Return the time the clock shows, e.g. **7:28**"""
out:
**7:05**
